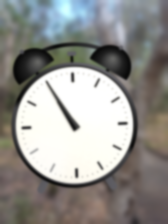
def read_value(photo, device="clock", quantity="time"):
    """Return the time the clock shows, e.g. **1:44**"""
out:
**10:55**
